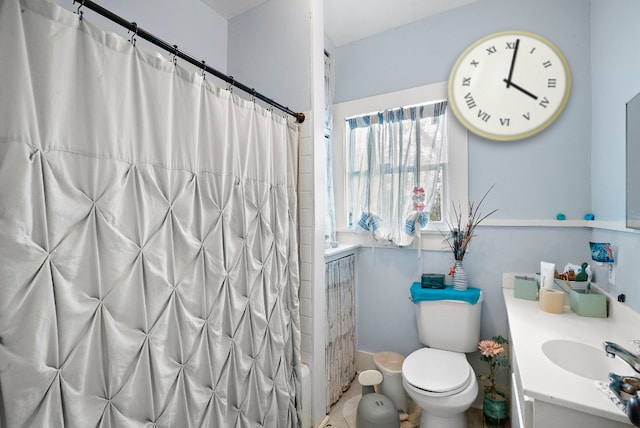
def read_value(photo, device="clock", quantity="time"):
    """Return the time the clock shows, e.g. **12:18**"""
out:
**4:01**
